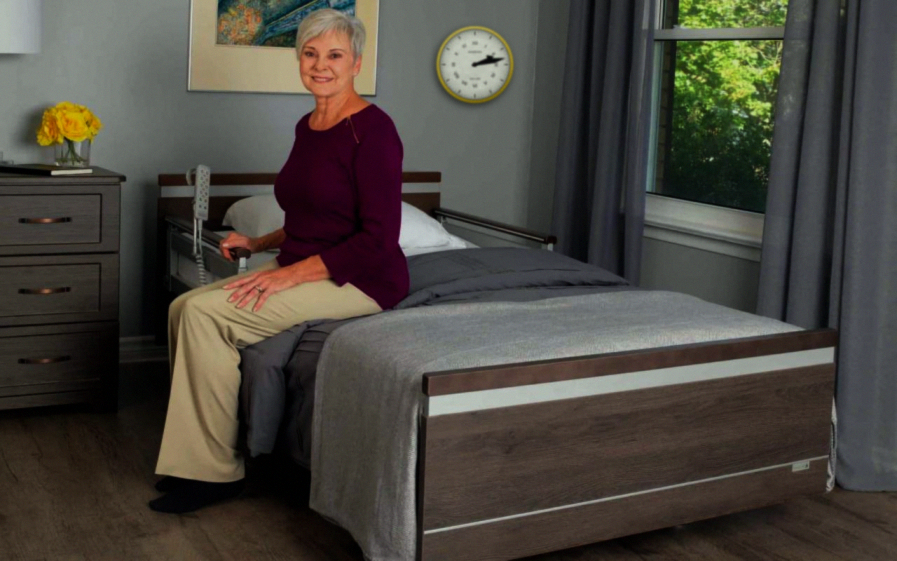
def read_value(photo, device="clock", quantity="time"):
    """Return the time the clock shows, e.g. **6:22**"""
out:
**2:13**
